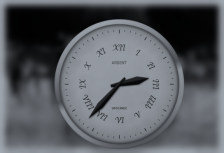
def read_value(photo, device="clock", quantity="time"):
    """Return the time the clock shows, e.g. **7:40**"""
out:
**2:37**
